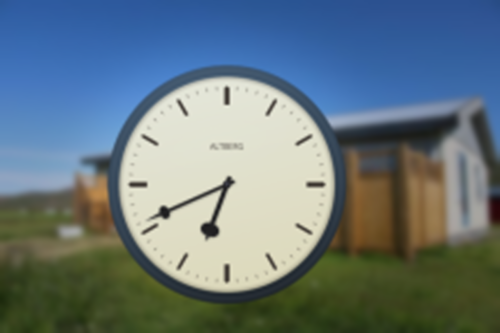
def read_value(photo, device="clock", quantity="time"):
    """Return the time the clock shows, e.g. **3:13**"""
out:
**6:41**
